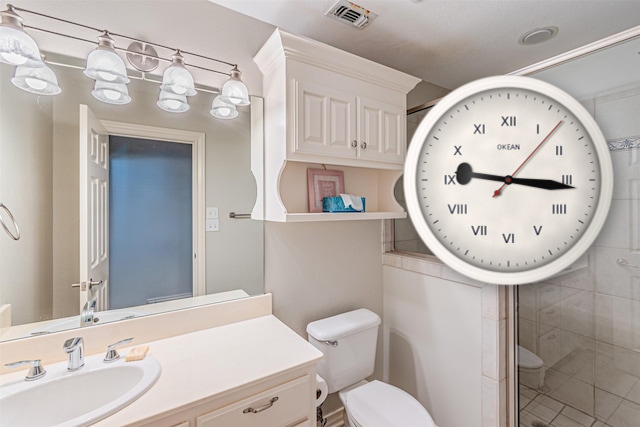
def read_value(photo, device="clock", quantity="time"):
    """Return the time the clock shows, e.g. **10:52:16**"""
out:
**9:16:07**
